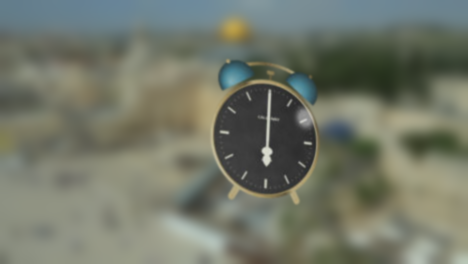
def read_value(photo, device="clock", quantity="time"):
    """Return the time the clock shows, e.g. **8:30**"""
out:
**6:00**
